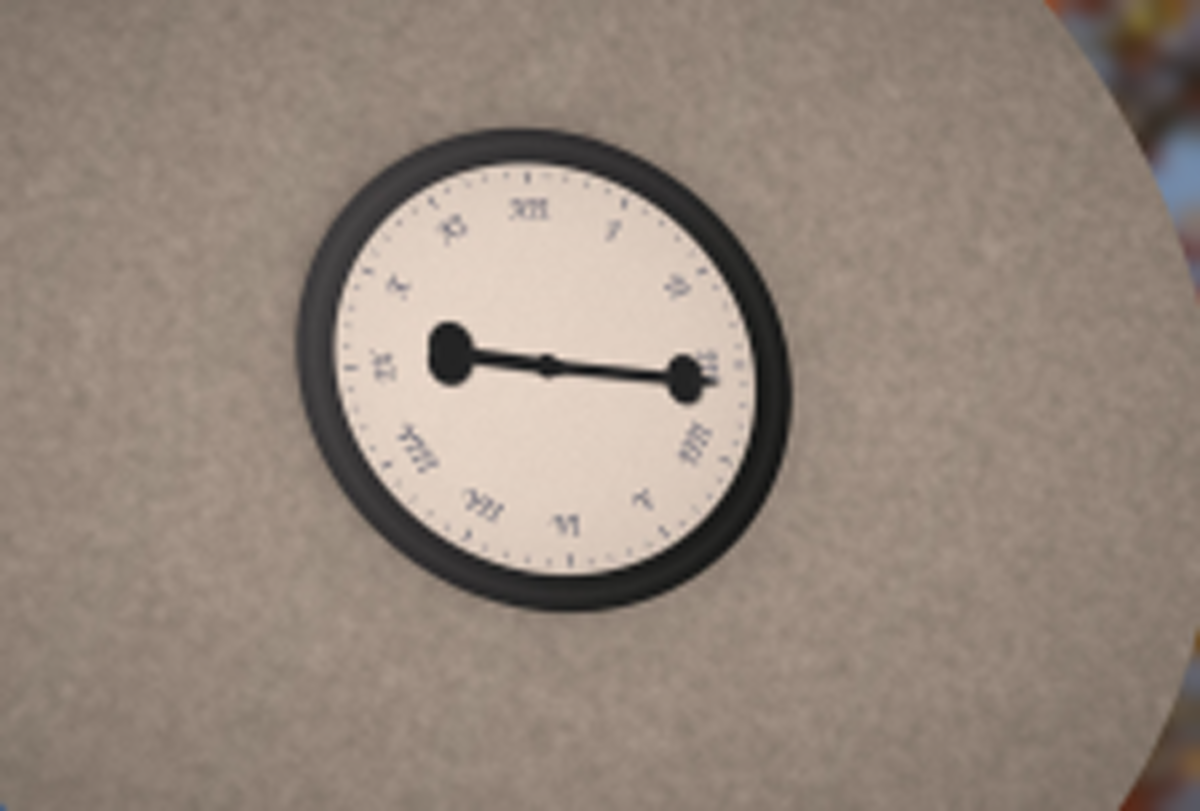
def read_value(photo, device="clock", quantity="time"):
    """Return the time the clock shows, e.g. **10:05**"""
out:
**9:16**
